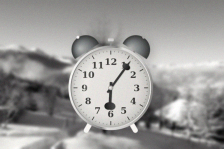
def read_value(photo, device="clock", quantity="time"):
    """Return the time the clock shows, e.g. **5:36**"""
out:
**6:06**
